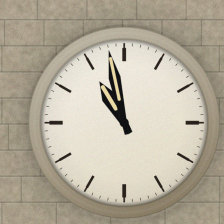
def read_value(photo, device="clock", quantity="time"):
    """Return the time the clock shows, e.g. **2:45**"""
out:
**10:58**
